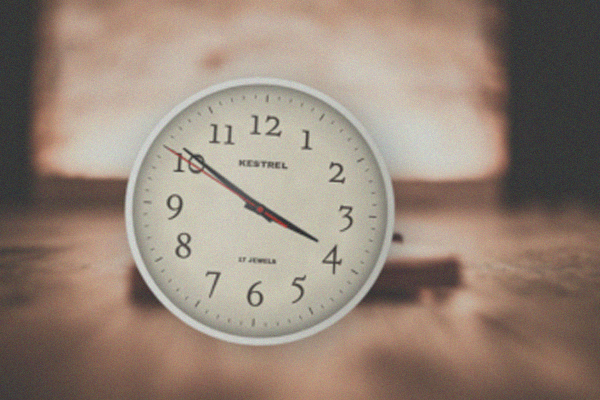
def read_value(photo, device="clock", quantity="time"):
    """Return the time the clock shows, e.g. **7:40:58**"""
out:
**3:50:50**
